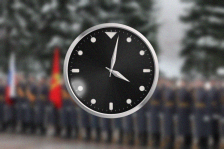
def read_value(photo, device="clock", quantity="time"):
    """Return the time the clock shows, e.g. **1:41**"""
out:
**4:02**
